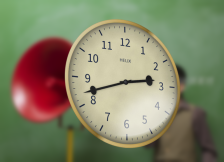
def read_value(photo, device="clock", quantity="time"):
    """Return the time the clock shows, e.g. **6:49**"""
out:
**2:42**
